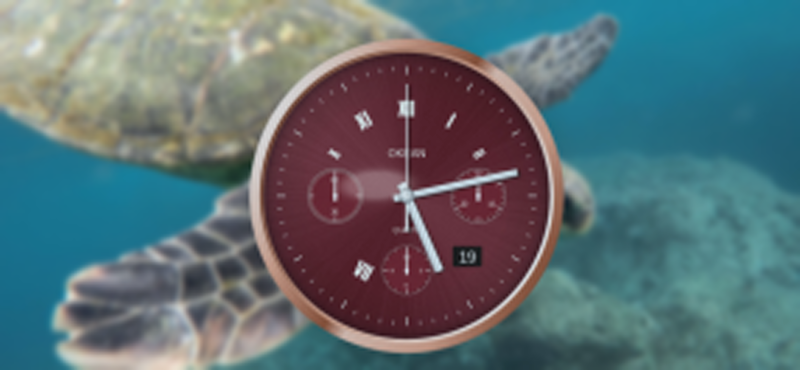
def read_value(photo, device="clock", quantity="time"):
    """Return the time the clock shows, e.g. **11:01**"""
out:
**5:13**
